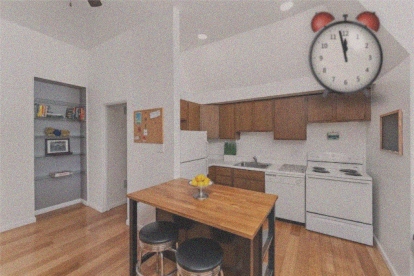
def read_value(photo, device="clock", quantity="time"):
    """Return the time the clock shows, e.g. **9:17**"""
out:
**11:58**
